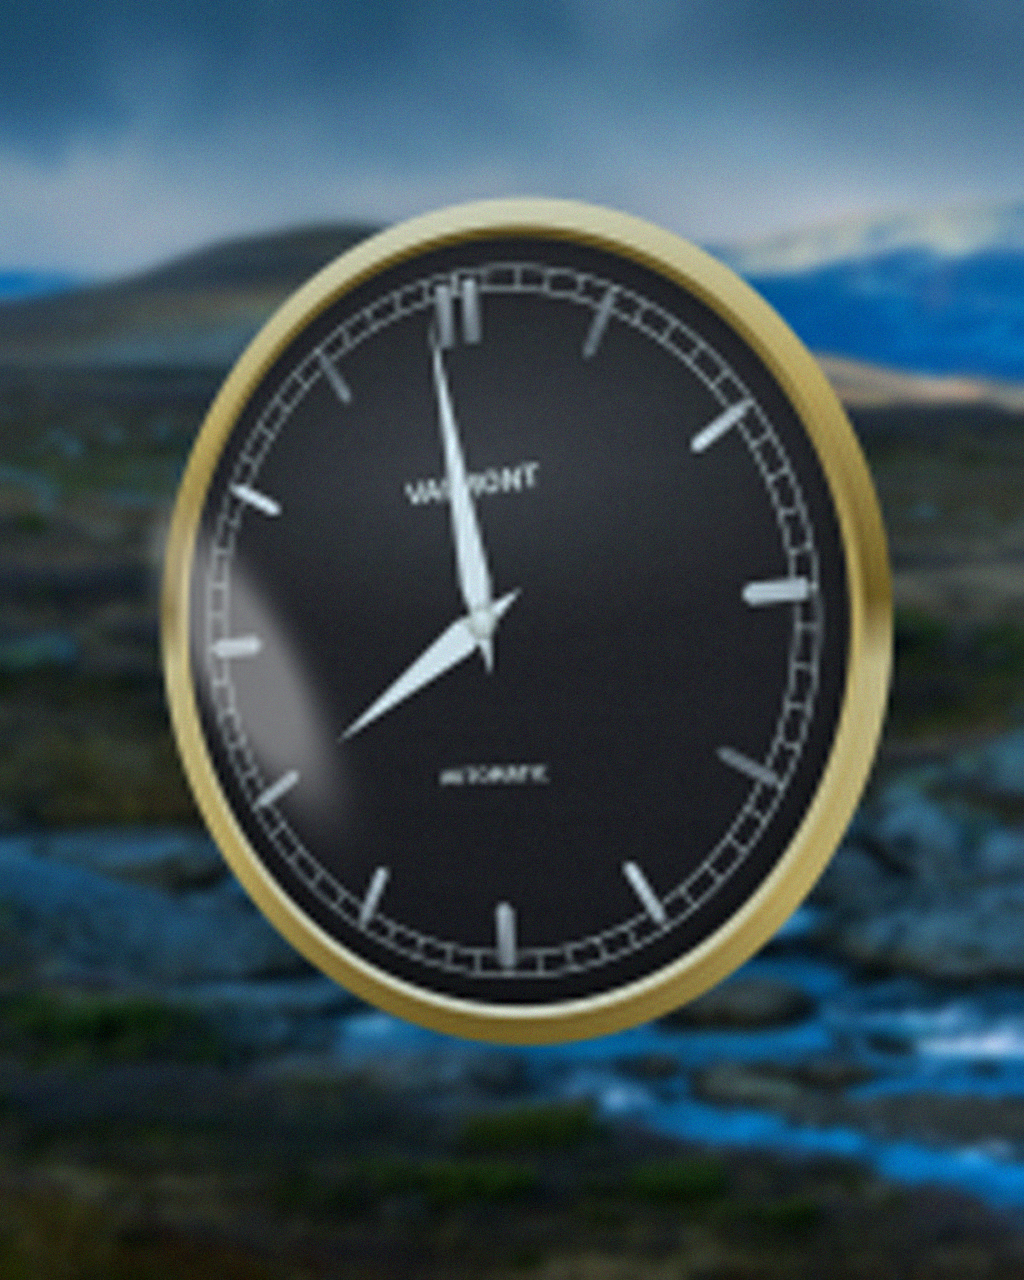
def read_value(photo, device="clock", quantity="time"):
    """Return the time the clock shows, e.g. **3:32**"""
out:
**7:59**
